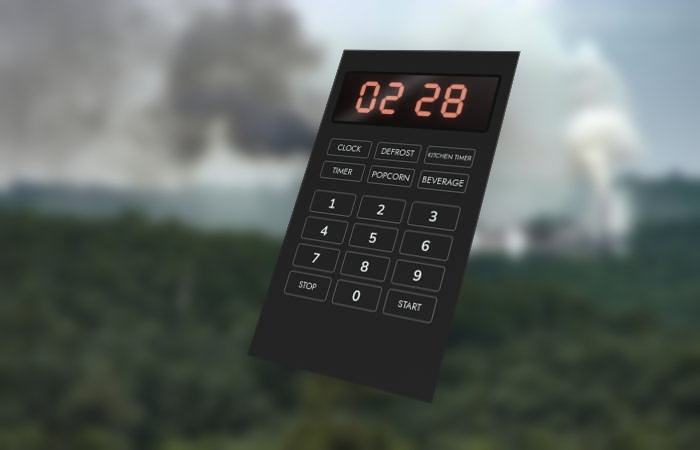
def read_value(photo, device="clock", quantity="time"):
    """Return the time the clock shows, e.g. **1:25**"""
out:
**2:28**
